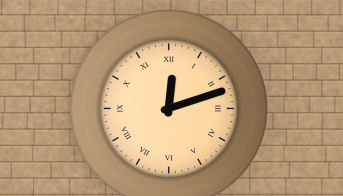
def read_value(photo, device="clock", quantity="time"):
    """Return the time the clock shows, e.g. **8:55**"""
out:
**12:12**
